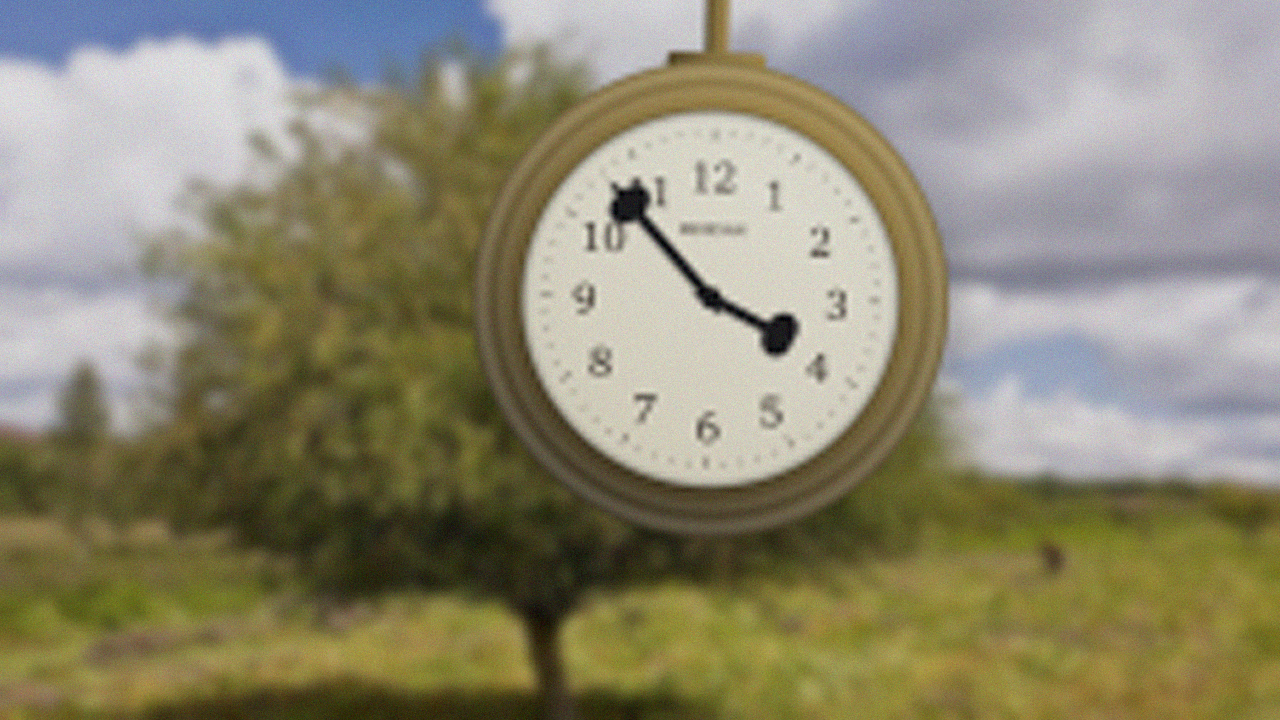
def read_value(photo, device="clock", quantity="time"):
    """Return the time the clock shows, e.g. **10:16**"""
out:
**3:53**
